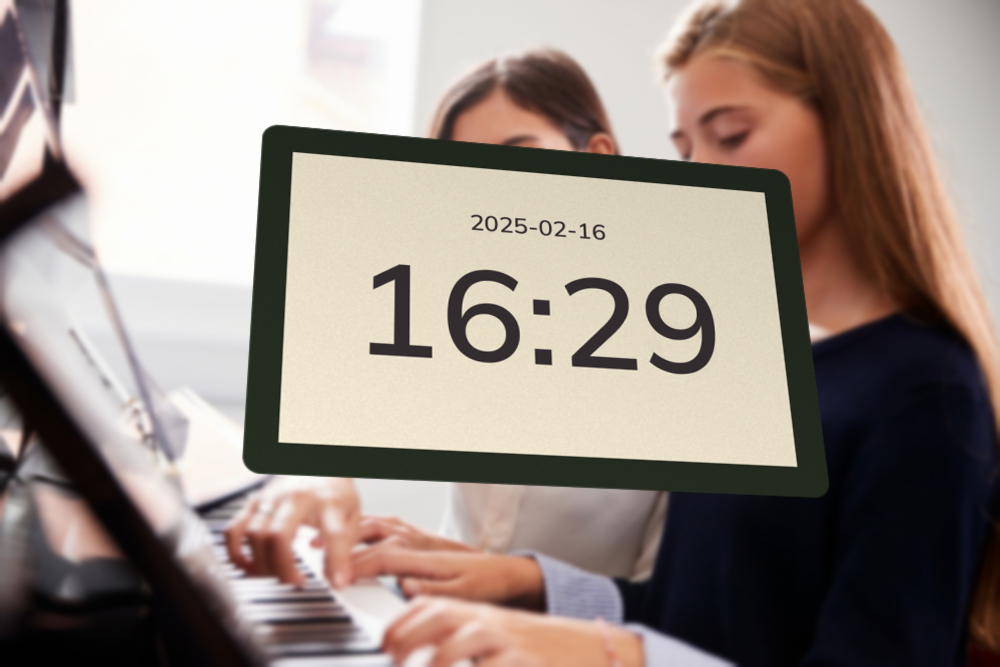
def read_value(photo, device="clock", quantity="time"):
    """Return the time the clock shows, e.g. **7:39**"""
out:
**16:29**
